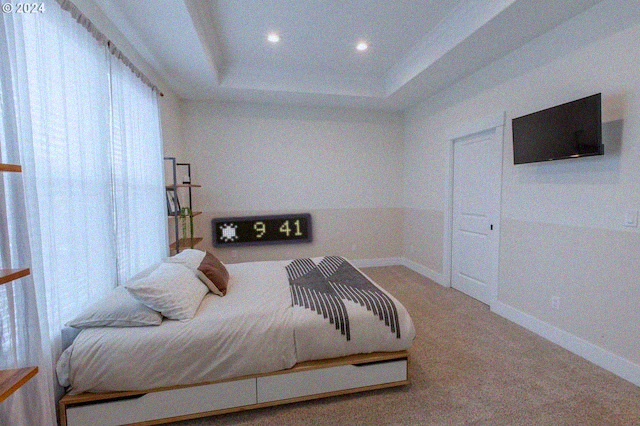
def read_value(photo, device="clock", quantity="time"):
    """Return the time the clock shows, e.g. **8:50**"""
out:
**9:41**
